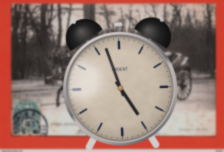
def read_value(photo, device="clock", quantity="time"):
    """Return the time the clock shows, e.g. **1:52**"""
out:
**4:57**
